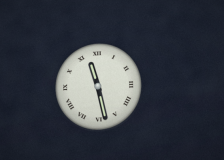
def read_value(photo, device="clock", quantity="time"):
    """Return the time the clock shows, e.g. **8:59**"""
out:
**11:28**
